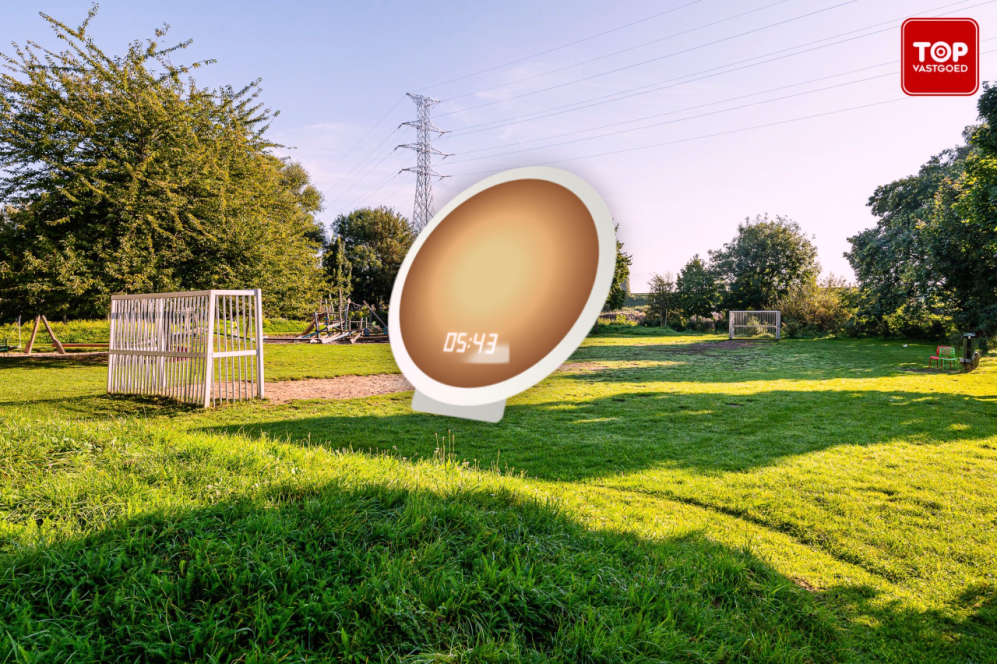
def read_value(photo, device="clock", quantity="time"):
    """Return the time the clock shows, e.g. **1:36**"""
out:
**5:43**
